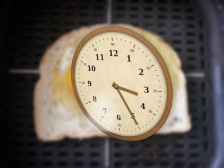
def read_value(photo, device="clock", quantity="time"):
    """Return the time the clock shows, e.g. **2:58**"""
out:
**3:25**
